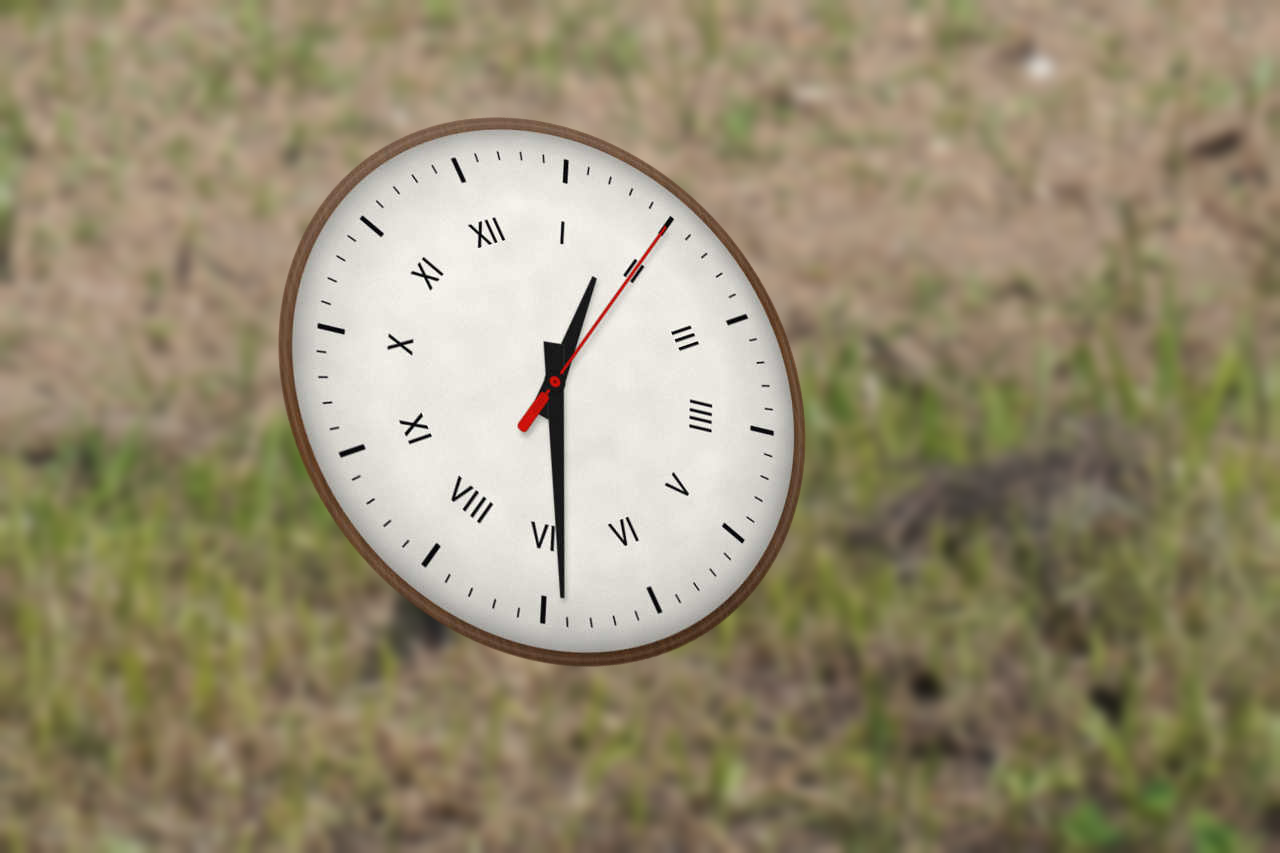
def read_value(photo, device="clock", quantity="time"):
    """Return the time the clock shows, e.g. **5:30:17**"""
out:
**1:34:10**
